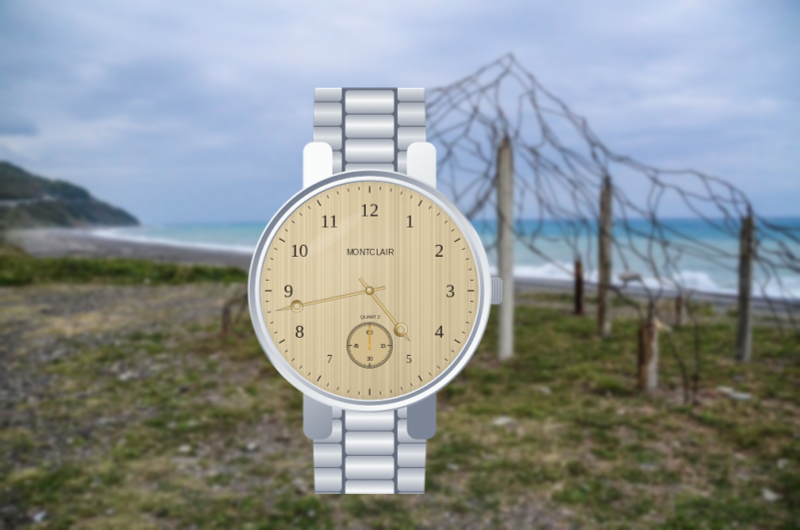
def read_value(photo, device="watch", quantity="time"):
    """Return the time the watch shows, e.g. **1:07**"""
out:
**4:43**
